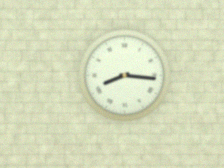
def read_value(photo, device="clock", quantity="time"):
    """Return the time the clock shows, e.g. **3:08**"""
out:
**8:16**
